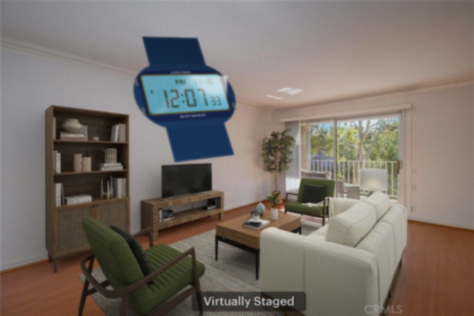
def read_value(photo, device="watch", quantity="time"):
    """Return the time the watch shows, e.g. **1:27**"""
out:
**12:07**
